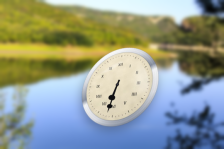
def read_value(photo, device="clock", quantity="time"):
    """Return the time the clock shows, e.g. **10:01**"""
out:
**6:32**
